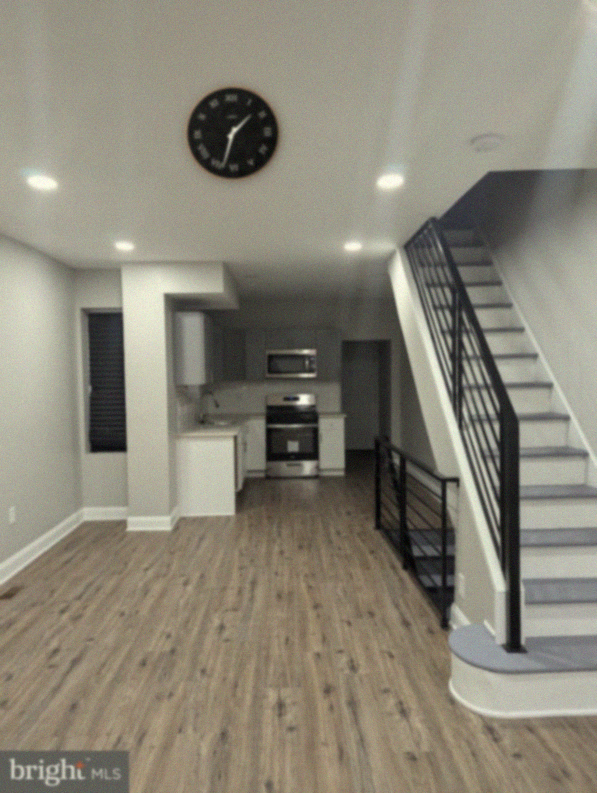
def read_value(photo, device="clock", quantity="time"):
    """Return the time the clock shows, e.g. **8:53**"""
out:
**1:33**
